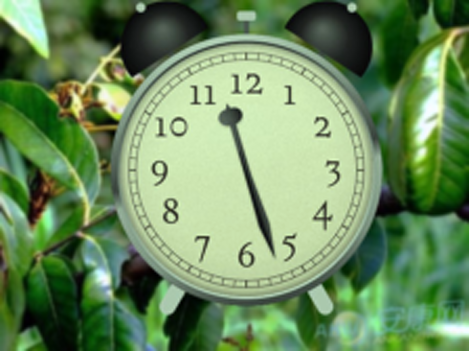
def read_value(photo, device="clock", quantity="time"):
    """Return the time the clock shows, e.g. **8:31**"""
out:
**11:27**
